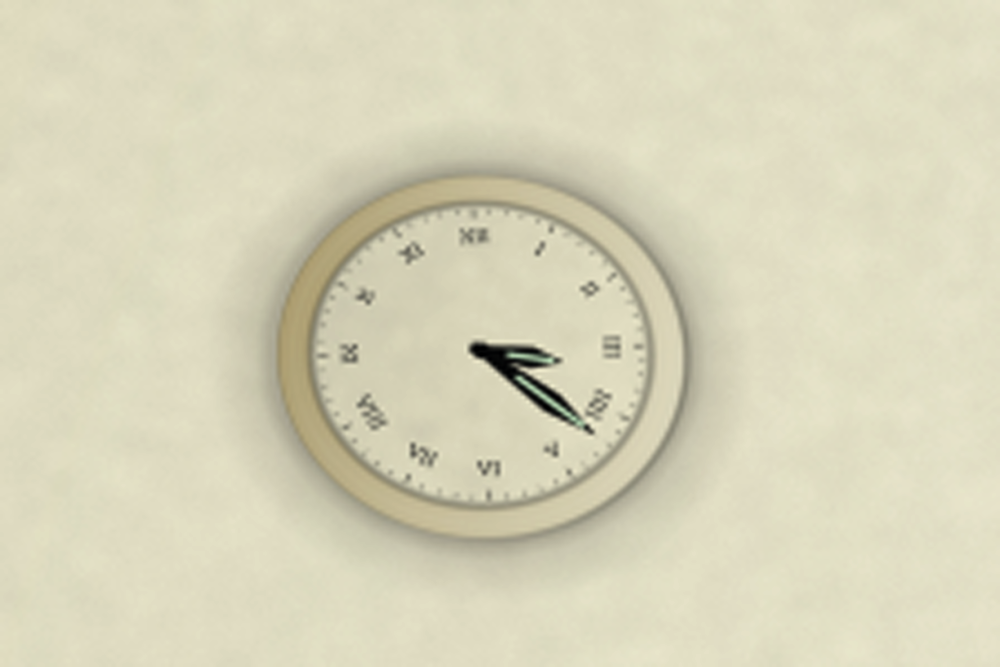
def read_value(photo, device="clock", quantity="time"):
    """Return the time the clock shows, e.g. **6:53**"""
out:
**3:22**
